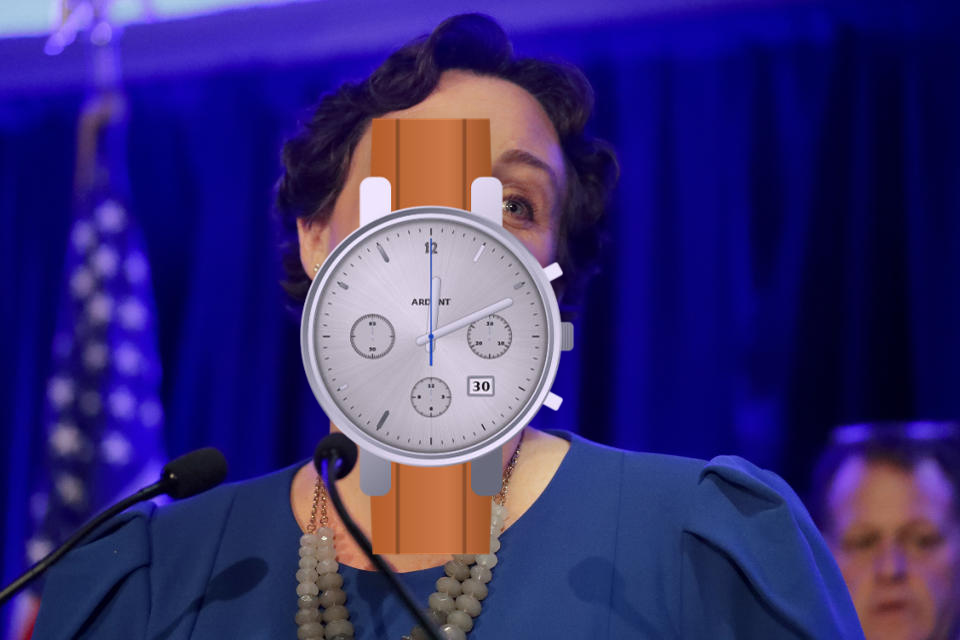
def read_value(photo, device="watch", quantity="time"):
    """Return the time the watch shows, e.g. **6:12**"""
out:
**12:11**
